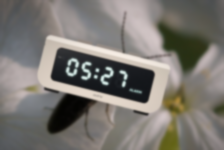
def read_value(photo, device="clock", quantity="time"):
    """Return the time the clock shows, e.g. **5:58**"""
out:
**5:27**
